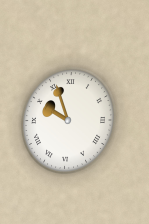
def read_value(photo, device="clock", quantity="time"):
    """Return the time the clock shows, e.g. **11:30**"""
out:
**9:56**
